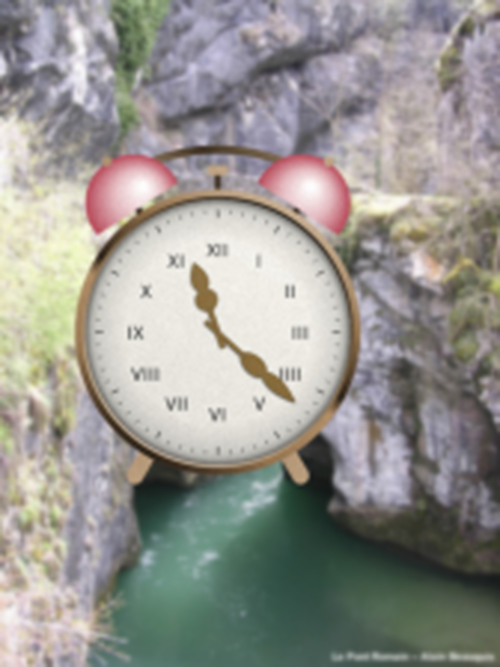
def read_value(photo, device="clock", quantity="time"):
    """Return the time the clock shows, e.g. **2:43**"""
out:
**11:22**
